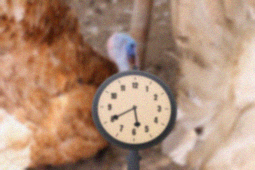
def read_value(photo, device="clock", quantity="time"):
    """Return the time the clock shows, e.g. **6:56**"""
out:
**5:40**
